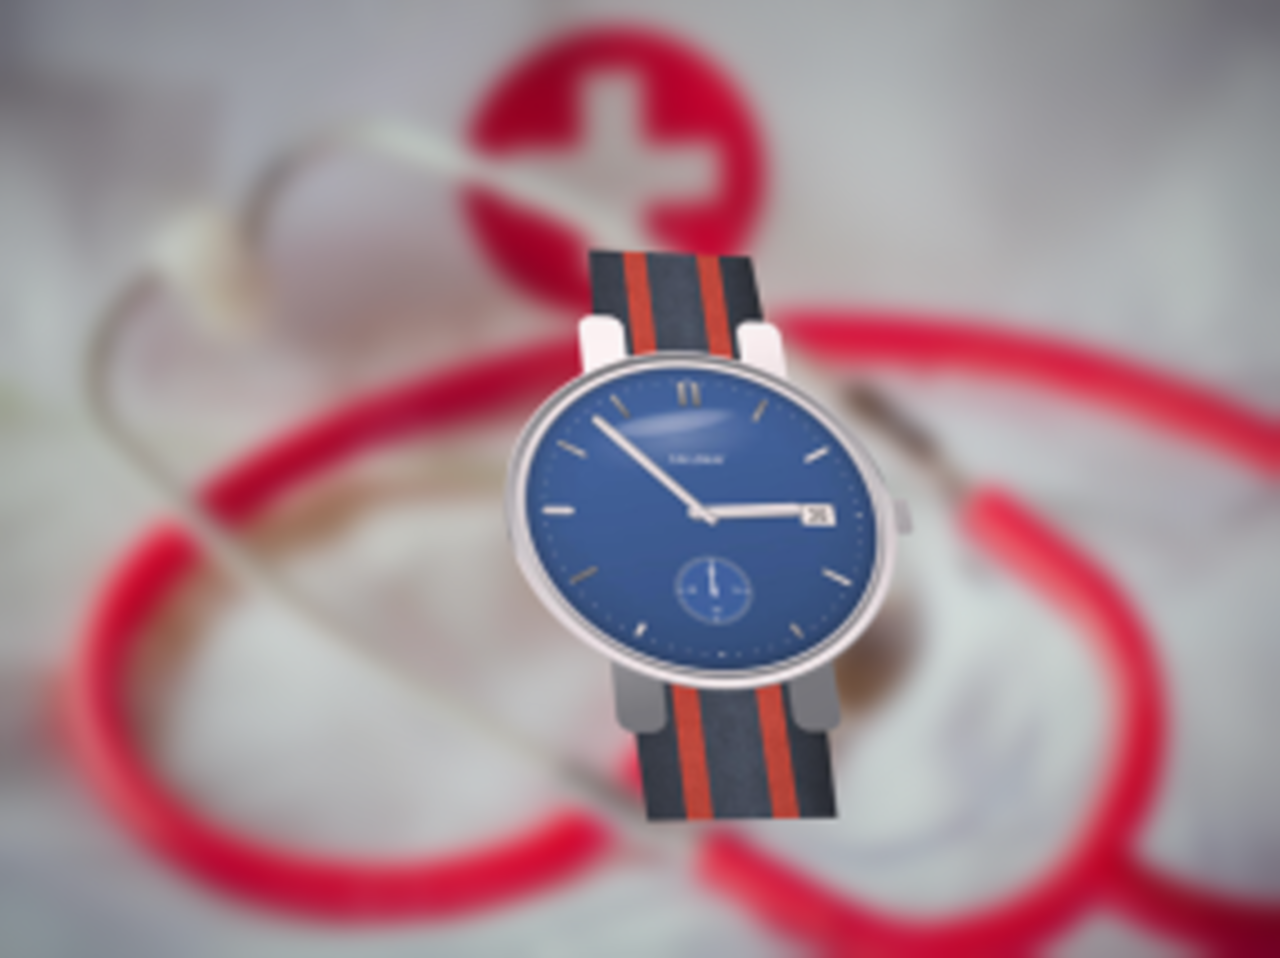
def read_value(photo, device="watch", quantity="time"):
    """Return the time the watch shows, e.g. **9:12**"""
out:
**2:53**
